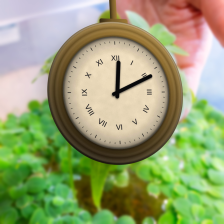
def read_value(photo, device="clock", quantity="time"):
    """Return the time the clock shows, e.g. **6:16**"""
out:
**12:11**
